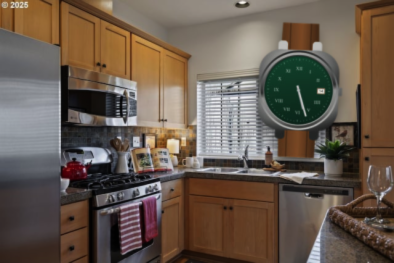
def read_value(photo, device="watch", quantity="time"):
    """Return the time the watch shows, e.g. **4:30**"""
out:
**5:27**
